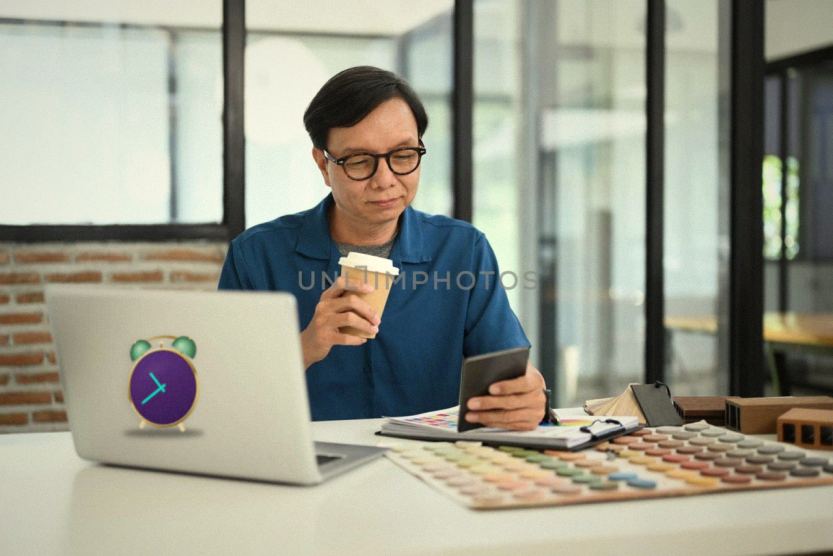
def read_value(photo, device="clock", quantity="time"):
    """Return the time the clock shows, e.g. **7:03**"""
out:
**10:39**
